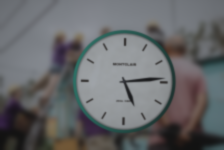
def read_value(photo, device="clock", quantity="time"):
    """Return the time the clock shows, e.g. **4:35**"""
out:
**5:14**
